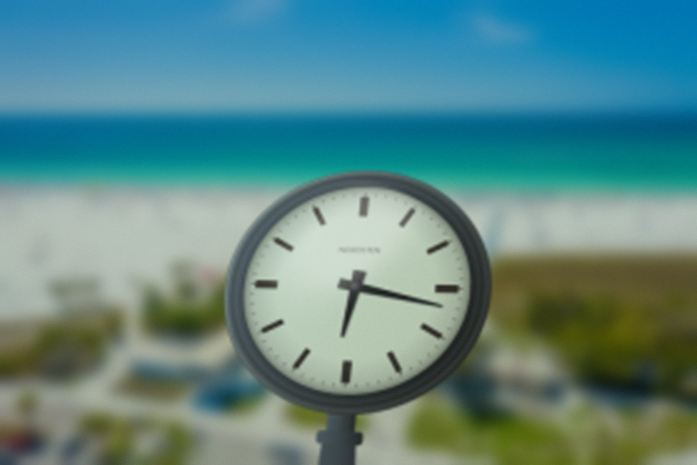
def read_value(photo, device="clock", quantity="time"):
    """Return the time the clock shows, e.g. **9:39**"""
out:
**6:17**
